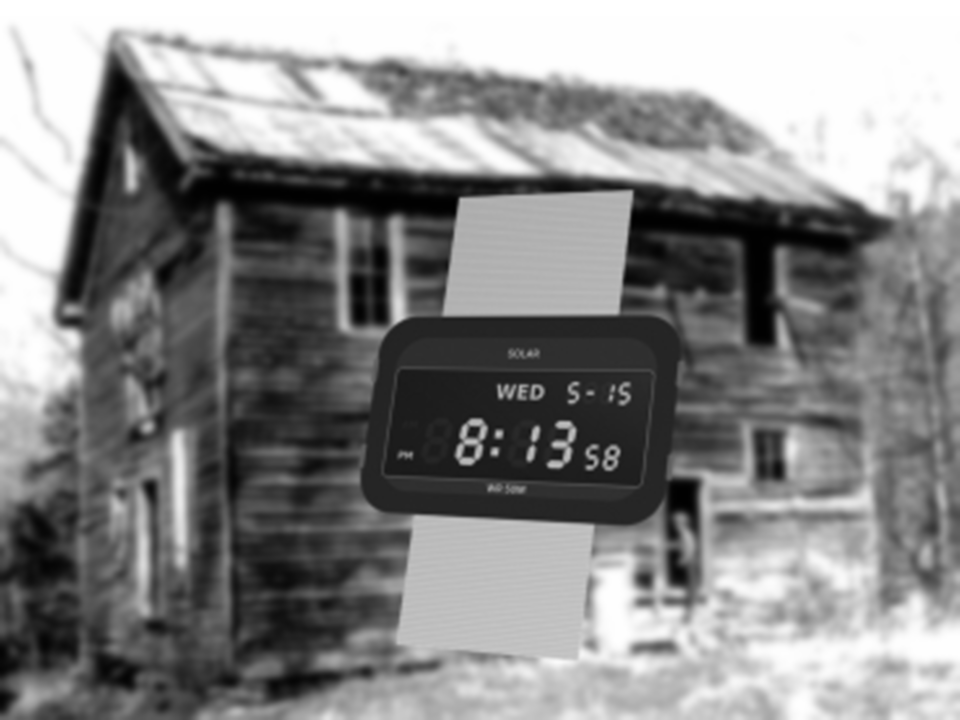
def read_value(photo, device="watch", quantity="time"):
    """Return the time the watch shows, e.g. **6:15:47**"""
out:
**8:13:58**
